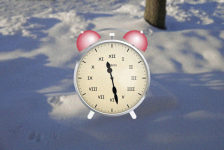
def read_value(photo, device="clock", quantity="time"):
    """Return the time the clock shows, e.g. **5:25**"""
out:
**11:28**
